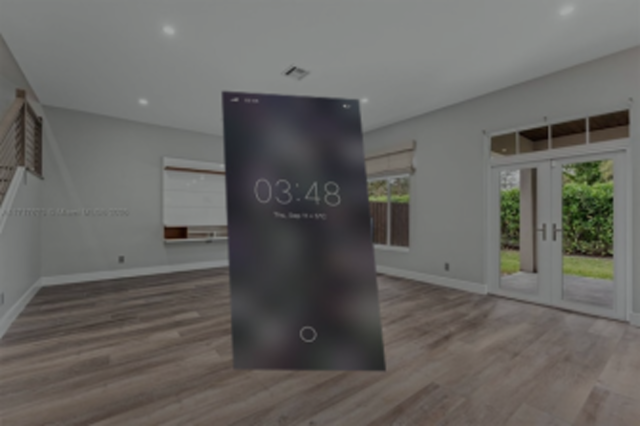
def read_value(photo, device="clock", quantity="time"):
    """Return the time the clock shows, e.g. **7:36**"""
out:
**3:48**
